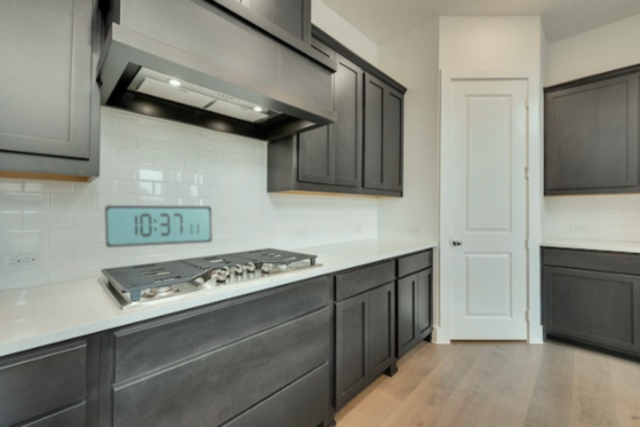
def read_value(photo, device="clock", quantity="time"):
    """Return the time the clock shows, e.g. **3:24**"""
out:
**10:37**
